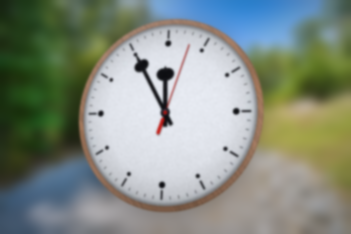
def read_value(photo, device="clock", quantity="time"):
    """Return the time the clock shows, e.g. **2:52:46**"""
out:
**11:55:03**
